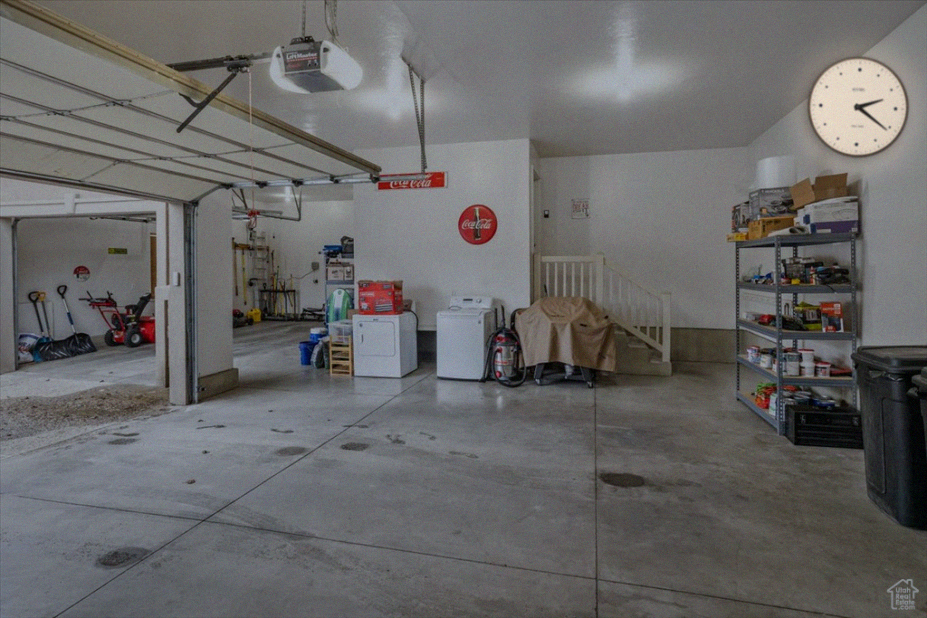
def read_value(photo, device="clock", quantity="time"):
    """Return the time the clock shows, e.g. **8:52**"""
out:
**2:21**
